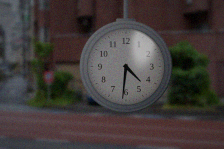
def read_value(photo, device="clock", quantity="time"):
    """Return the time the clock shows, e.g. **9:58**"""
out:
**4:31**
